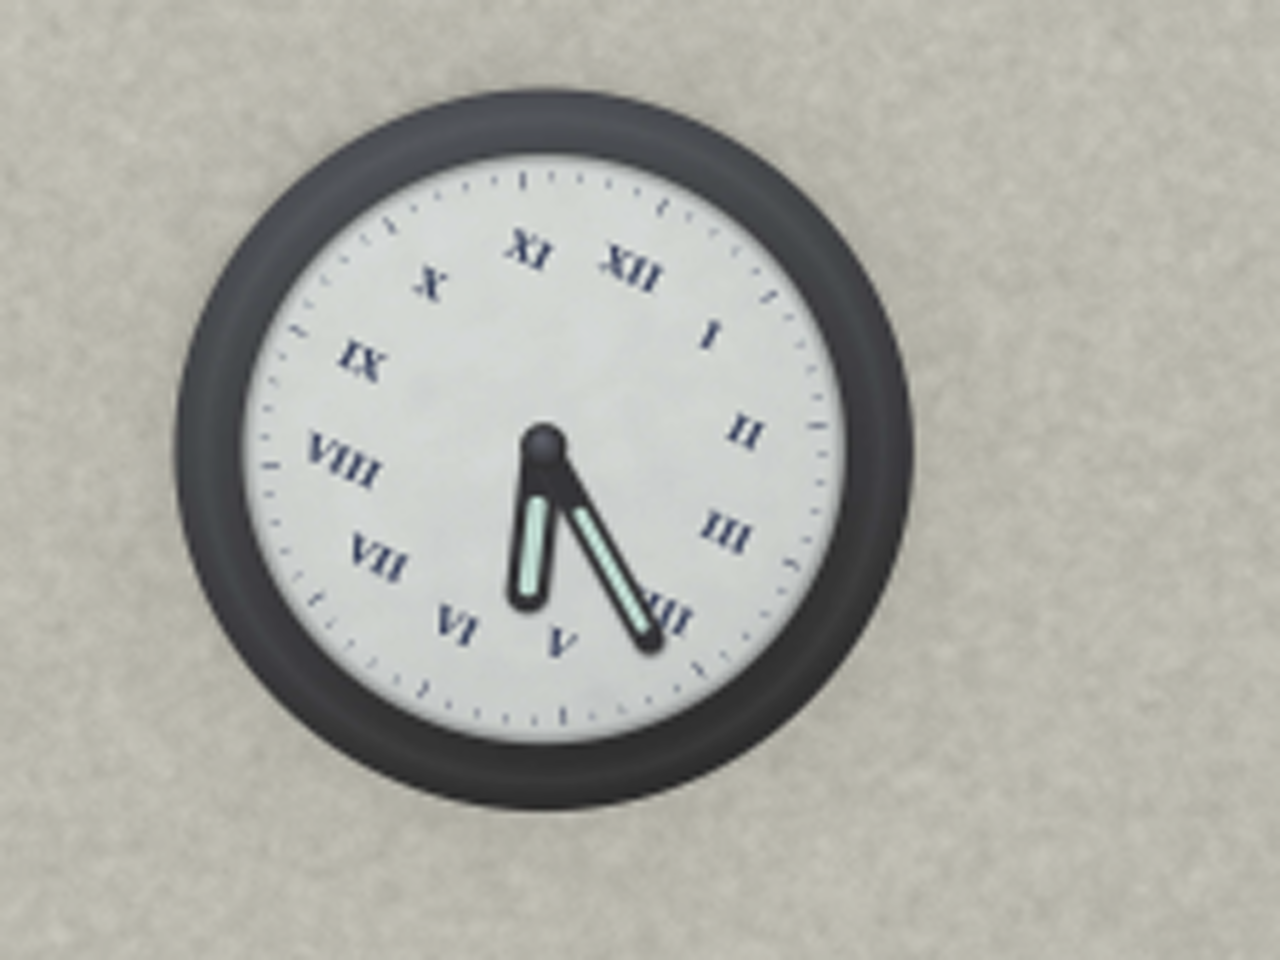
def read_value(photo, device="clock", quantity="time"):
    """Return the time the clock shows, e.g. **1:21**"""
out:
**5:21**
